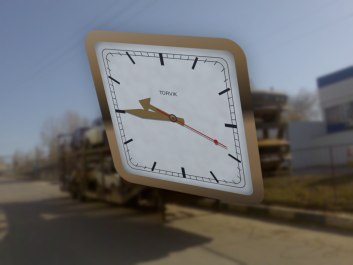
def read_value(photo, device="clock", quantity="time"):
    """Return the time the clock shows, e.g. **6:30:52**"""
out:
**9:45:19**
